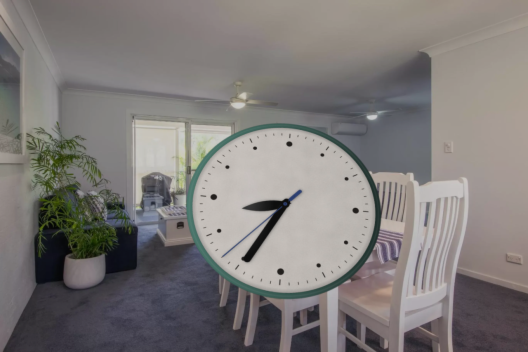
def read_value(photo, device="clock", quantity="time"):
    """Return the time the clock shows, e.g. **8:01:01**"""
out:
**8:34:37**
